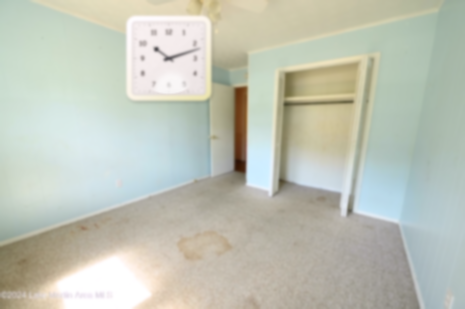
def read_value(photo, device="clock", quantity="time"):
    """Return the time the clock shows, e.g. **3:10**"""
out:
**10:12**
